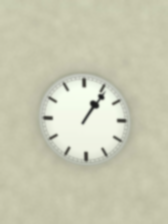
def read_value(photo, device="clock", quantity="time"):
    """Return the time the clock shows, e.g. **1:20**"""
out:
**1:06**
